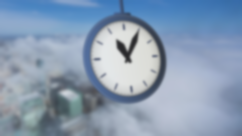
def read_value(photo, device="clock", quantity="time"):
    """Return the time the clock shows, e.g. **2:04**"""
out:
**11:05**
